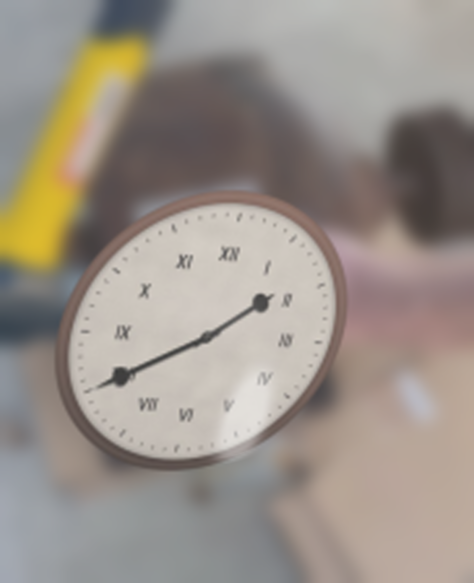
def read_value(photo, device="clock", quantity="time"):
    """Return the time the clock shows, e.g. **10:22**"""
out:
**1:40**
